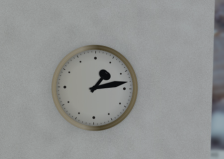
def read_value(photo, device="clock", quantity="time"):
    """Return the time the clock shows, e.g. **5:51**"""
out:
**1:13**
